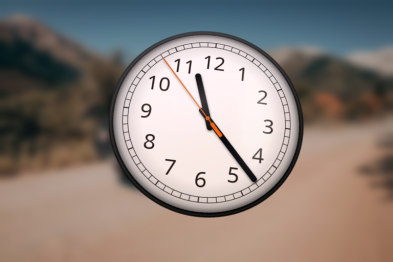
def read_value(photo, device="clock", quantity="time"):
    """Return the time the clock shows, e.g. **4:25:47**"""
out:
**11:22:53**
